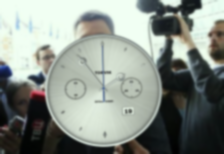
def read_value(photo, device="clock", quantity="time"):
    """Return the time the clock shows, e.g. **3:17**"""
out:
**1:54**
